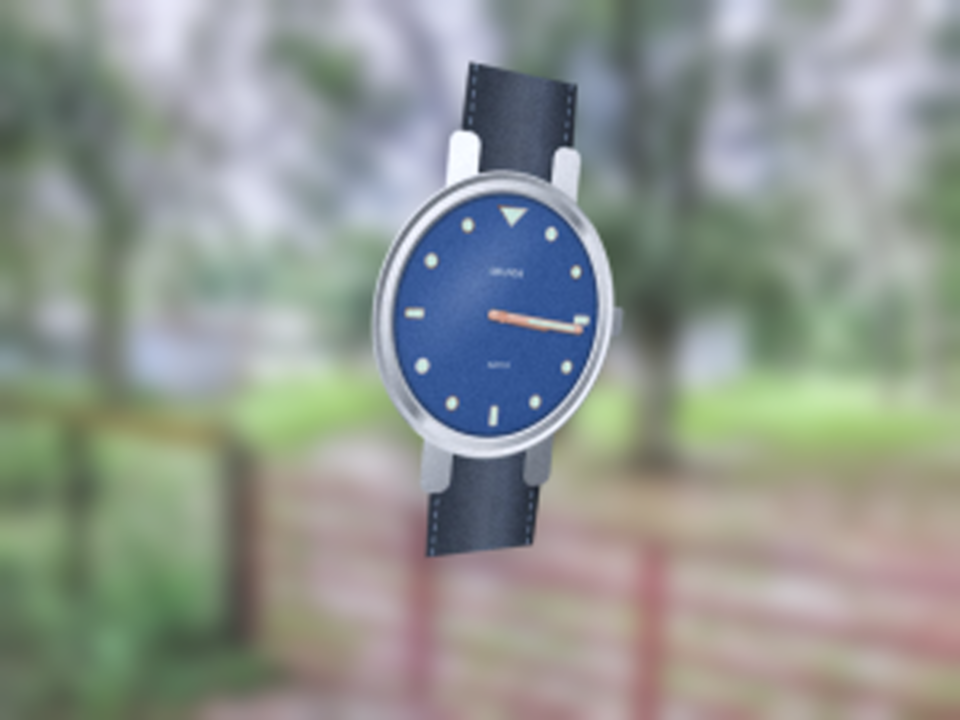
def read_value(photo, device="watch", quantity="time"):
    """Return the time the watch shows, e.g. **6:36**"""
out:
**3:16**
